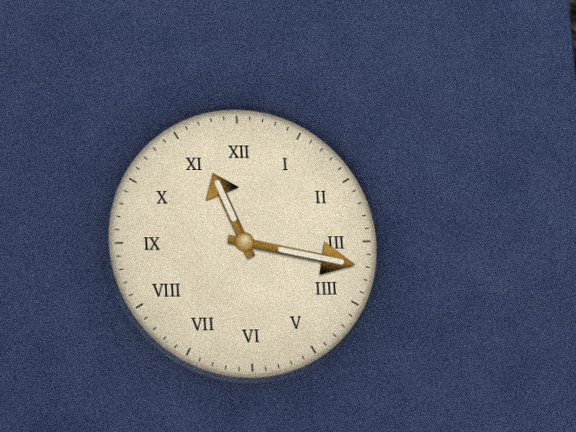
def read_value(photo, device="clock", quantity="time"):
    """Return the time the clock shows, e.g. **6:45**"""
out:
**11:17**
